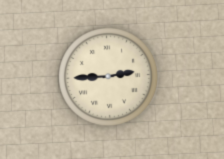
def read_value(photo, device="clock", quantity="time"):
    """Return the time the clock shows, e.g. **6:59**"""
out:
**2:45**
